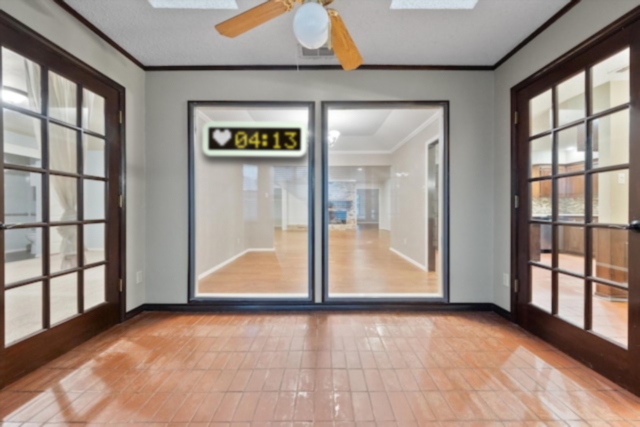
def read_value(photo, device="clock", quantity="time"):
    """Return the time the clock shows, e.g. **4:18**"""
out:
**4:13**
